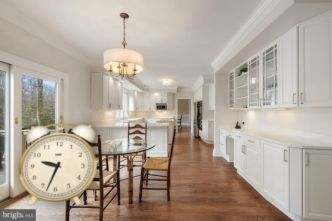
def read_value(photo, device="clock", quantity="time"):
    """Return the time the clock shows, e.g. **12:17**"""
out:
**9:33**
